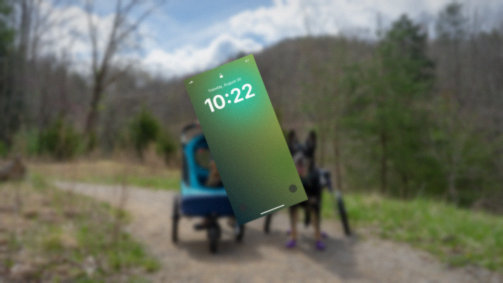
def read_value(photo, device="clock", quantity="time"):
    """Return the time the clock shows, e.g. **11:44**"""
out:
**10:22**
